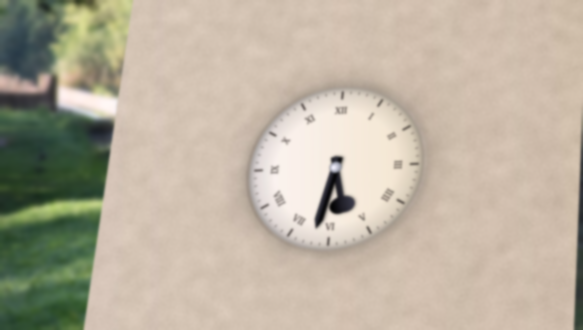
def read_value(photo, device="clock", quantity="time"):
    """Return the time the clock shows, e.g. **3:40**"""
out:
**5:32**
